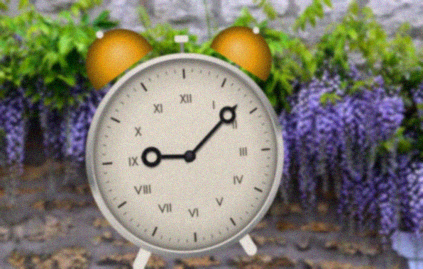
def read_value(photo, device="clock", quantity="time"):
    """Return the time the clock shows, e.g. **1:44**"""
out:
**9:08**
